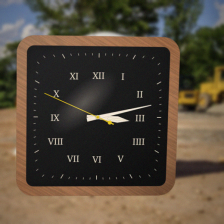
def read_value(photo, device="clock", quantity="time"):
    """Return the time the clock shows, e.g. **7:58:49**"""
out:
**3:12:49**
